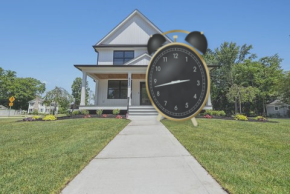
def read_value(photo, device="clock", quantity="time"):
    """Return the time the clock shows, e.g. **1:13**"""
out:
**2:43**
